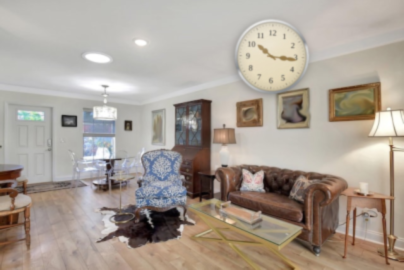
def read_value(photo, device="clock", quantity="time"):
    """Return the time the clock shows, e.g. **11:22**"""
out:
**10:16**
